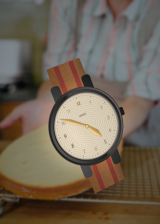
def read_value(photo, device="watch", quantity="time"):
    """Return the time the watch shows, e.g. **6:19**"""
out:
**4:51**
